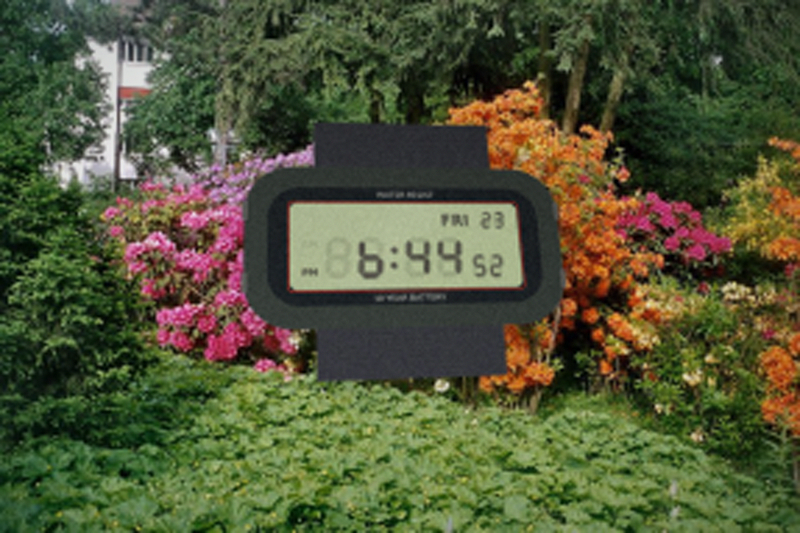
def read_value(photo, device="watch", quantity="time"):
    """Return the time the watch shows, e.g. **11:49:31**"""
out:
**6:44:52**
